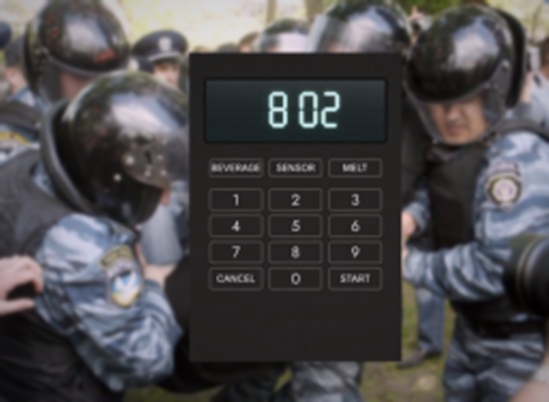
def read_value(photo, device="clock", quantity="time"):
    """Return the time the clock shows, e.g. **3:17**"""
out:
**8:02**
